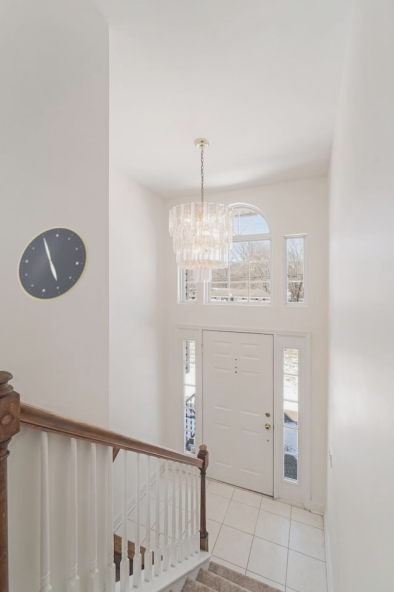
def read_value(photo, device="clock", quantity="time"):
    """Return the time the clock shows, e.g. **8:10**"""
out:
**4:55**
